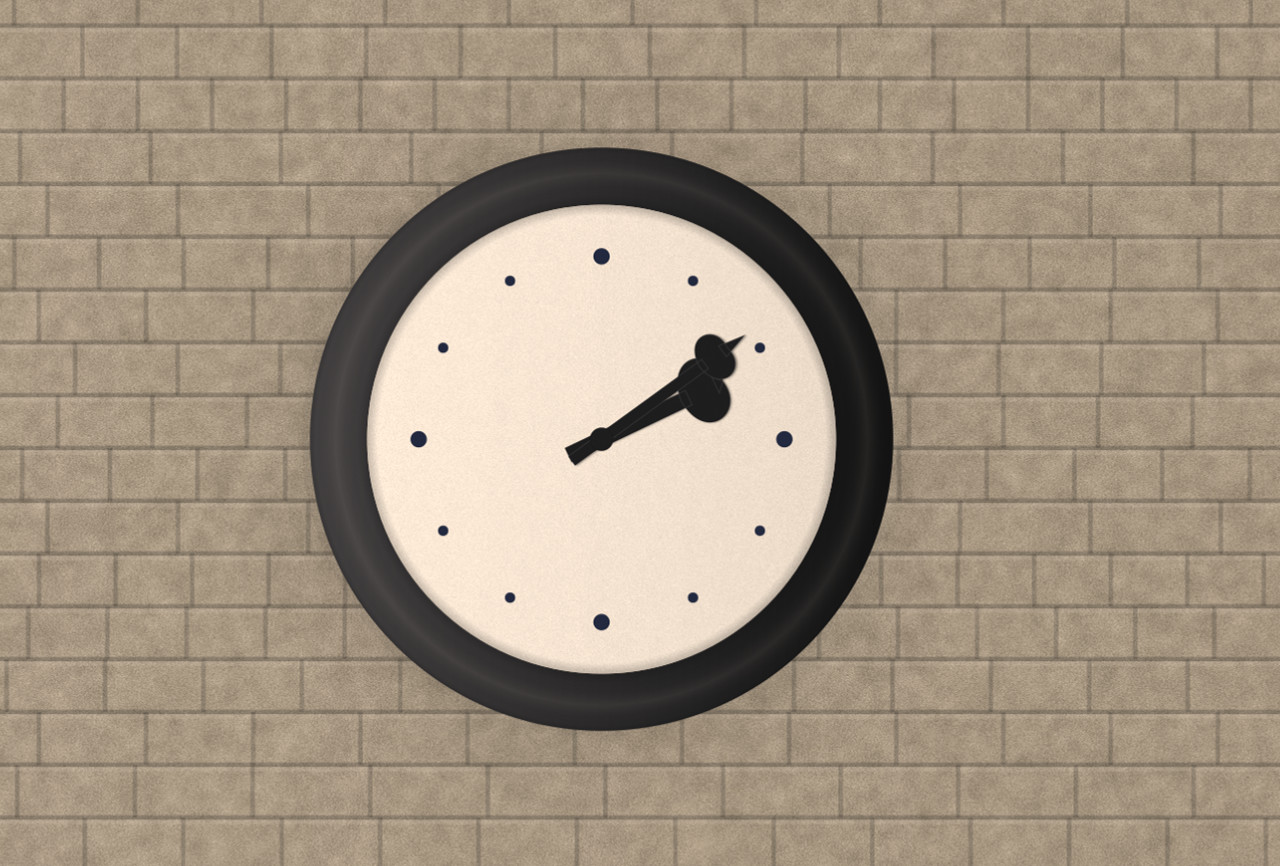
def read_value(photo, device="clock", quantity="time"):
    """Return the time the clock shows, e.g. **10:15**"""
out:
**2:09**
